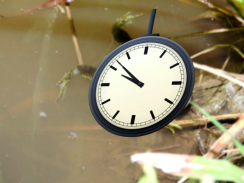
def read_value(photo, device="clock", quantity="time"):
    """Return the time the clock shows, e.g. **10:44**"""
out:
**9:52**
